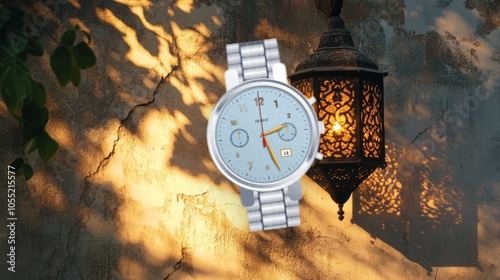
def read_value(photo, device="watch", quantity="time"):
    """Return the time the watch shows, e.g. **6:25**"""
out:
**2:27**
